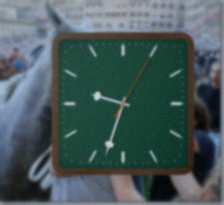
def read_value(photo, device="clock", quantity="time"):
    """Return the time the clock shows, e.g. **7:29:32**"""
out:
**9:33:05**
